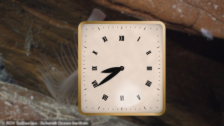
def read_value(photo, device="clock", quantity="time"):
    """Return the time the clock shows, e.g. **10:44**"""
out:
**8:39**
